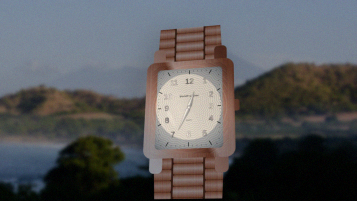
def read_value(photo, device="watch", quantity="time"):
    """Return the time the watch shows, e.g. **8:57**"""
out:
**12:34**
